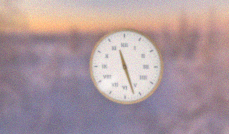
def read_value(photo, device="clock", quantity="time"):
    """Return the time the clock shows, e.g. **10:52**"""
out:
**11:27**
